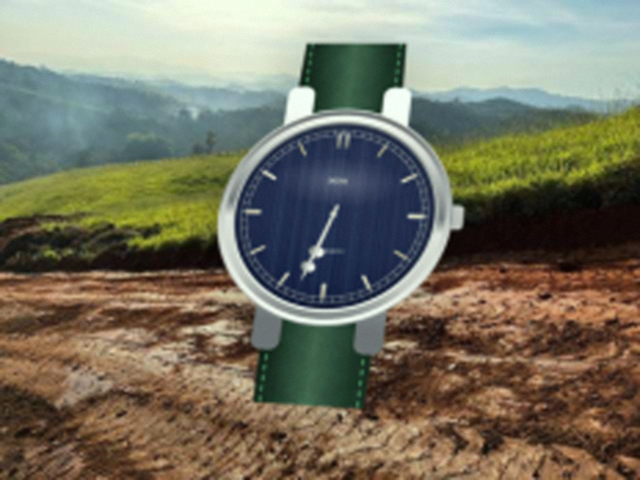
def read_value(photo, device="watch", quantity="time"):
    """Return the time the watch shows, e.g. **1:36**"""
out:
**6:33**
